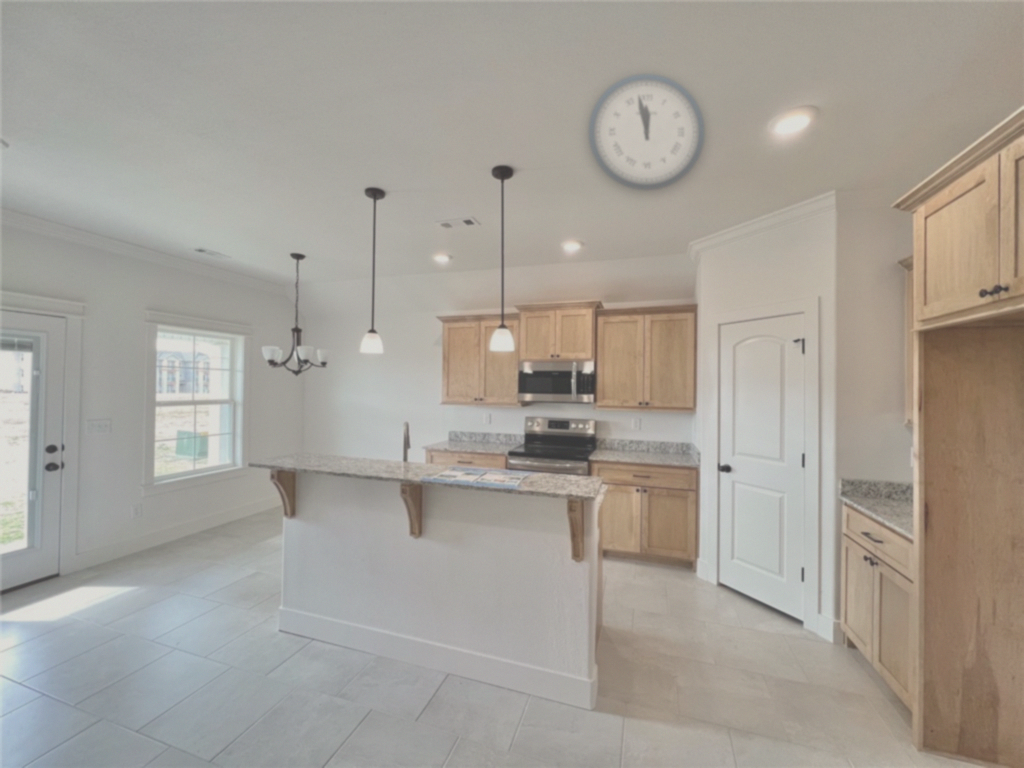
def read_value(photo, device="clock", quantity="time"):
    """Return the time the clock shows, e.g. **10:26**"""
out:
**11:58**
